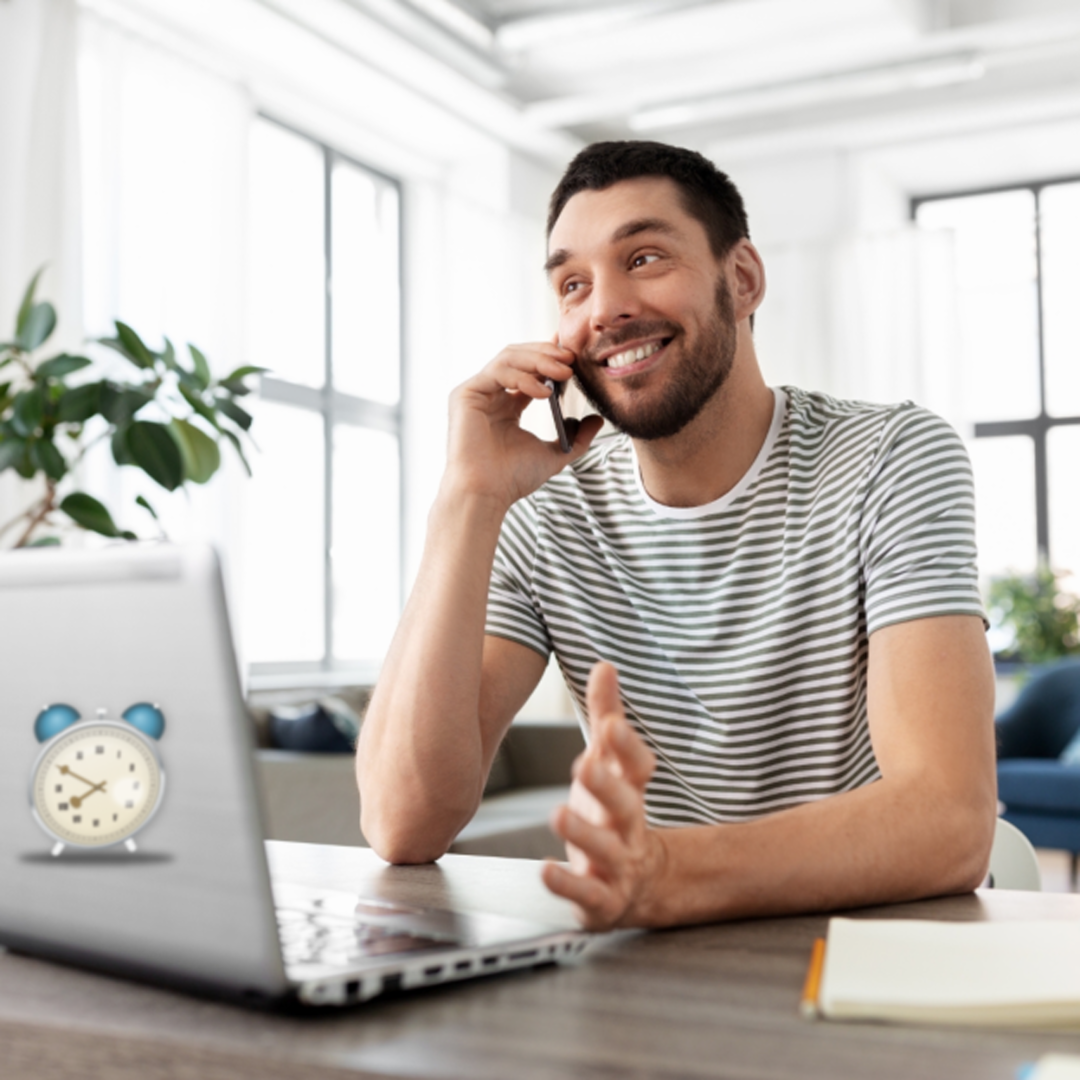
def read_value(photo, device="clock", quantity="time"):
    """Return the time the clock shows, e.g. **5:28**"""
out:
**7:50**
